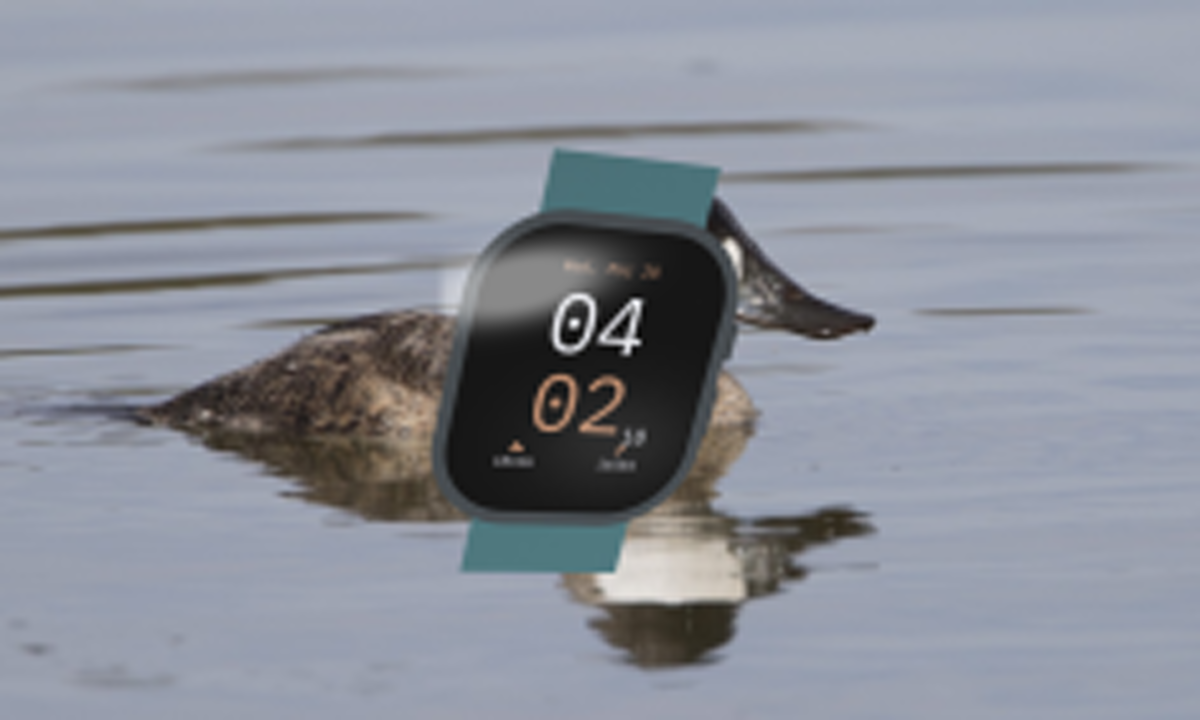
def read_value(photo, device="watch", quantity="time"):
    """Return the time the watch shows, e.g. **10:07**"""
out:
**4:02**
